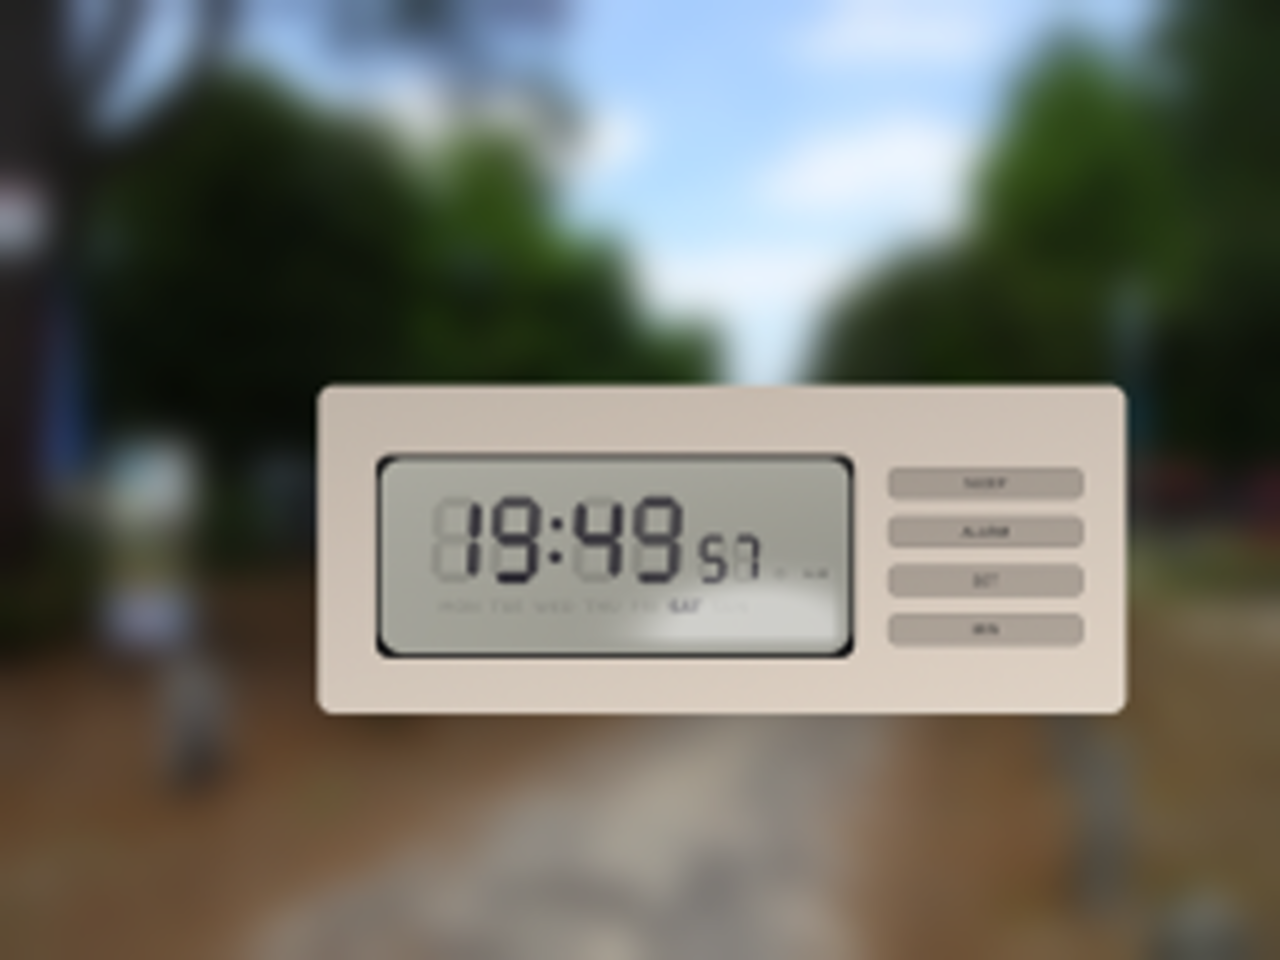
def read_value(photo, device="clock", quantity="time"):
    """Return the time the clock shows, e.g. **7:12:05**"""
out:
**19:49:57**
